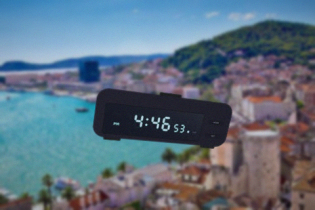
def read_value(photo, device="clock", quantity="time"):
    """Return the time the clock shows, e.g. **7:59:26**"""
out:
**4:46:53**
